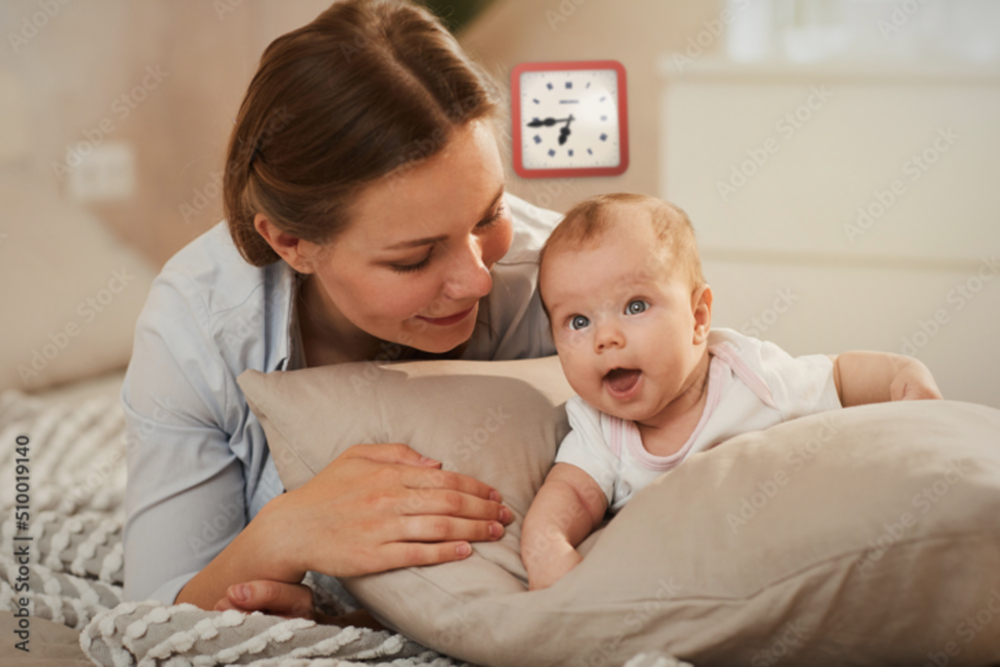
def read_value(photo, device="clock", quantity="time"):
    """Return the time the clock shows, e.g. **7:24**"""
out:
**6:44**
